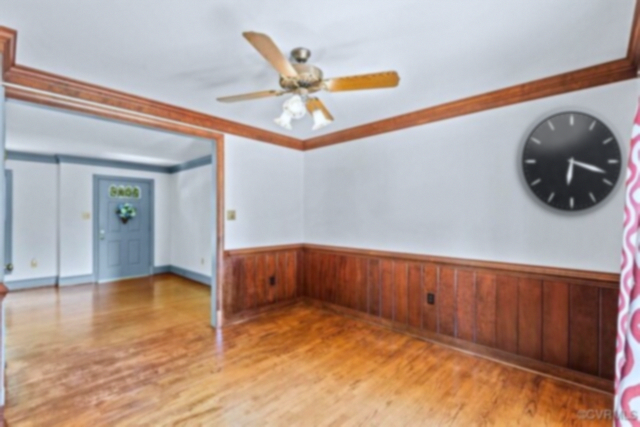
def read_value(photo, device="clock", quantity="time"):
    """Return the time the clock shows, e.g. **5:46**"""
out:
**6:18**
